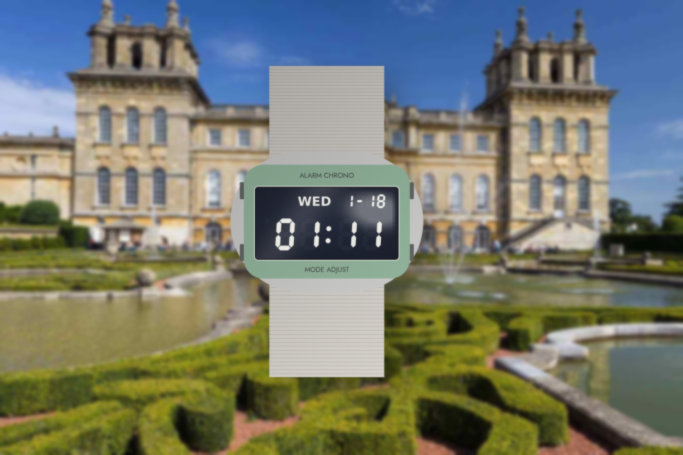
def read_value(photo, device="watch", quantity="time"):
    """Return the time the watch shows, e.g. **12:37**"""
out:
**1:11**
